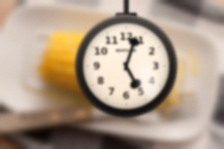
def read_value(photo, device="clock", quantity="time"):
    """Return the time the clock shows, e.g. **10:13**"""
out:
**5:03**
